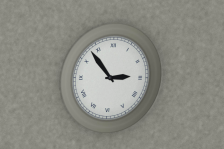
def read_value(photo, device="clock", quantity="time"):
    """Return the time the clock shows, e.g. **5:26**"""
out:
**2:53**
